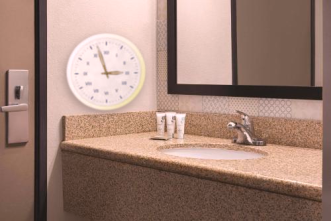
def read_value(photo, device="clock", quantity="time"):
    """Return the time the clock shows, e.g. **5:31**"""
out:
**2:57**
